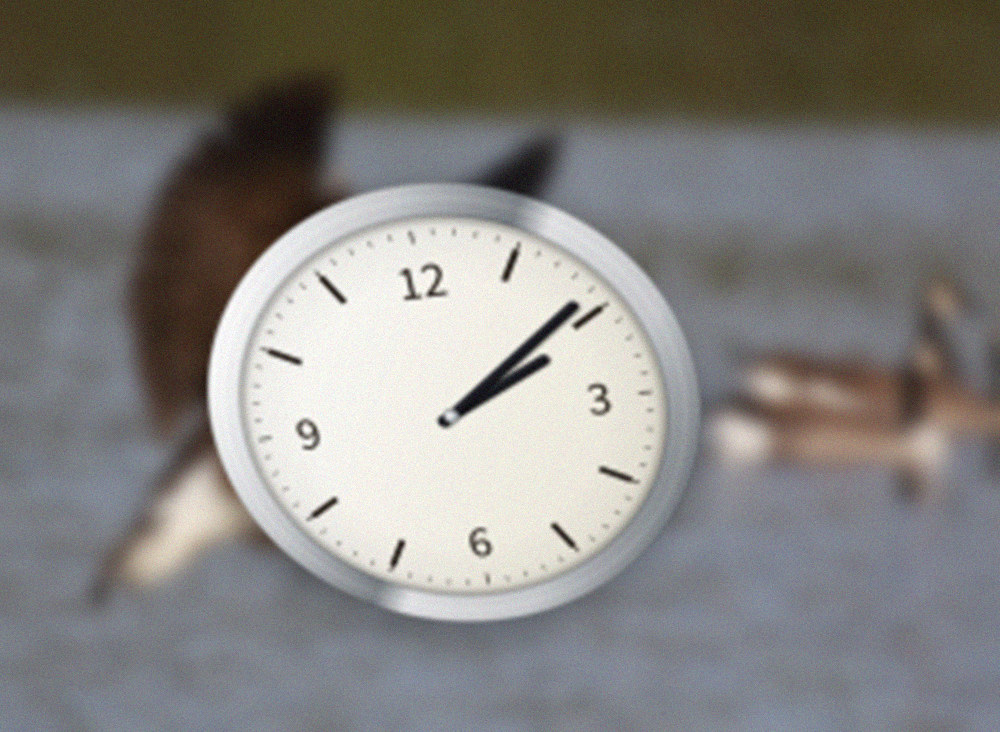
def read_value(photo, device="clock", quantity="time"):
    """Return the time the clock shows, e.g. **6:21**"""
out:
**2:09**
